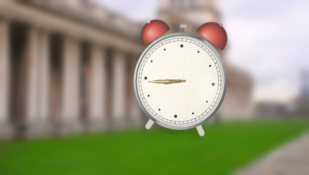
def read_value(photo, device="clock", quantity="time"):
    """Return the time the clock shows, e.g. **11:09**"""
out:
**8:44**
